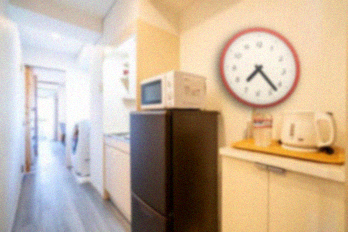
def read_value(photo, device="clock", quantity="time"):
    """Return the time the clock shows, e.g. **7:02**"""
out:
**7:23**
